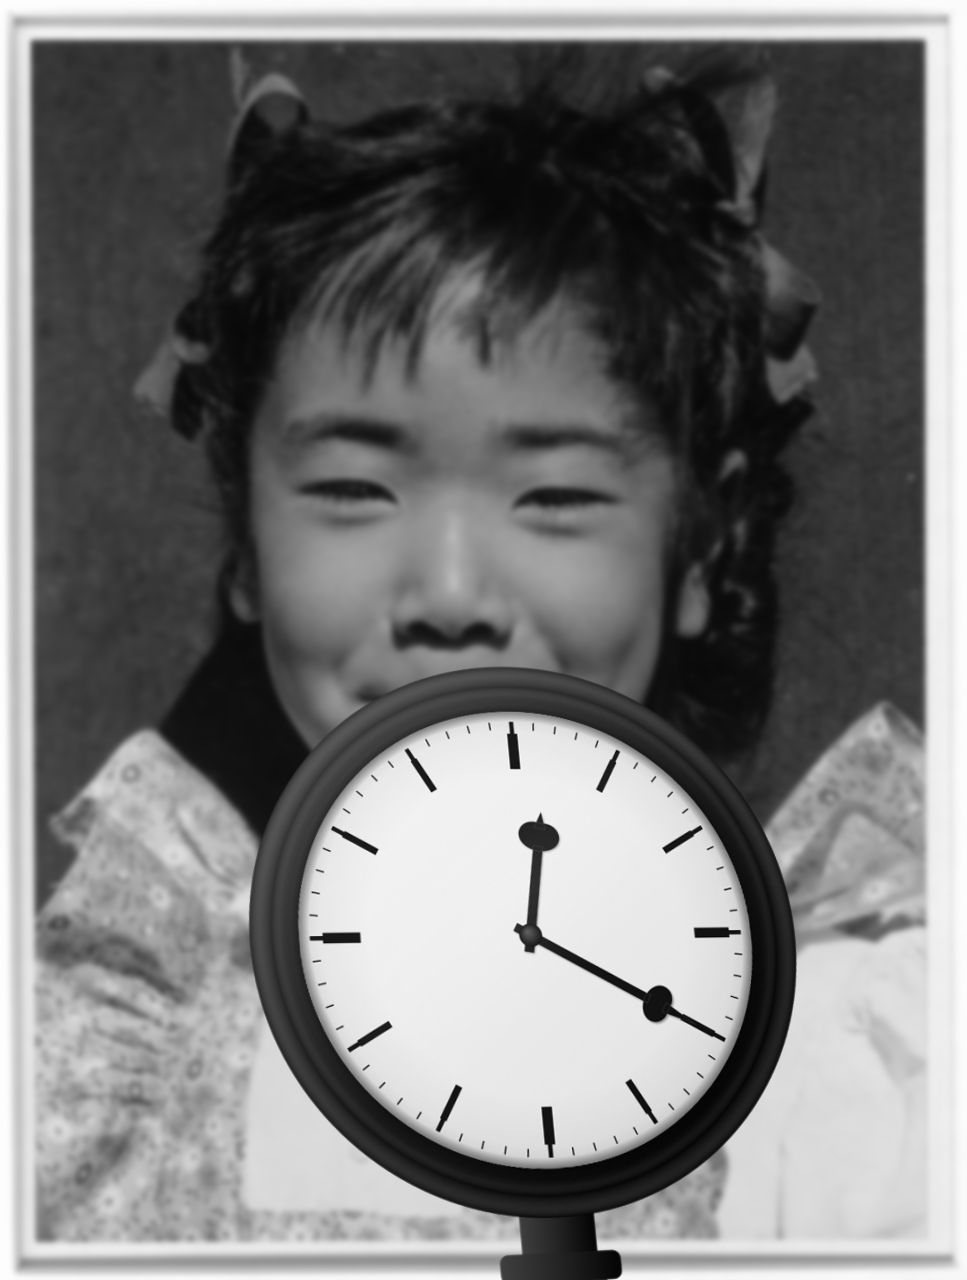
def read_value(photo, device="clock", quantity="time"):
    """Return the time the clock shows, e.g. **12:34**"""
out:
**12:20**
